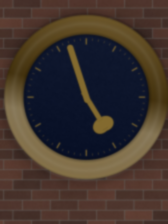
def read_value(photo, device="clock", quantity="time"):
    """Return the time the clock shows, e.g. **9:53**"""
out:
**4:57**
